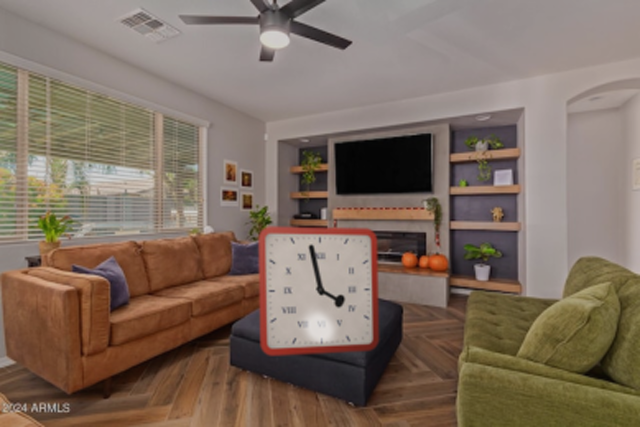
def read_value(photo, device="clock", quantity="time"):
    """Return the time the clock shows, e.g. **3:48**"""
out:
**3:58**
